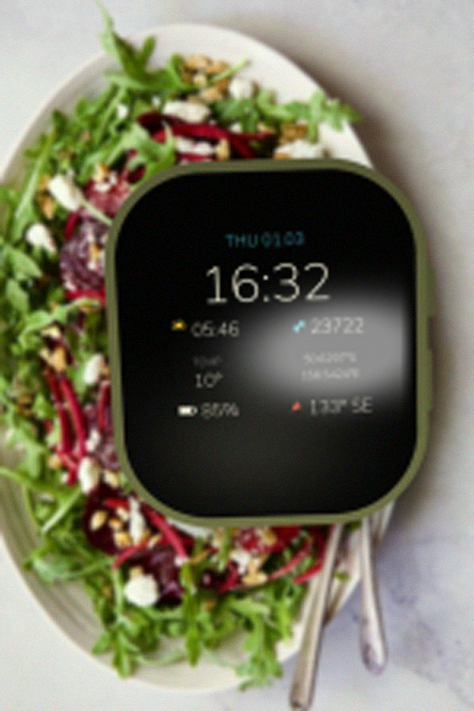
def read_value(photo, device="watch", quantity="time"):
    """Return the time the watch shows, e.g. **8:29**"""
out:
**16:32**
